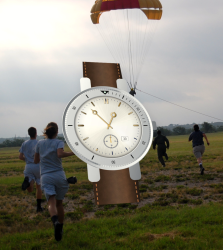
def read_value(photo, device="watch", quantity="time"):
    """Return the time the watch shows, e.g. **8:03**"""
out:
**12:53**
